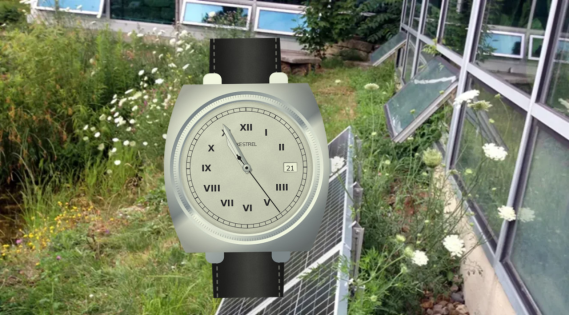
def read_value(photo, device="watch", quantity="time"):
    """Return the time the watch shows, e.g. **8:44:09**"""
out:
**10:55:24**
